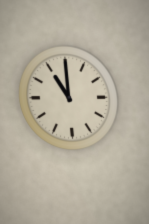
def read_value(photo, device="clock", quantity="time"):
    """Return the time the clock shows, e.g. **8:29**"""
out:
**11:00**
